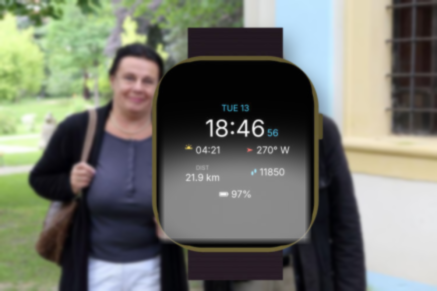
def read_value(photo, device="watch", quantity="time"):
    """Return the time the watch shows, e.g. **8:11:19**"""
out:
**18:46:56**
